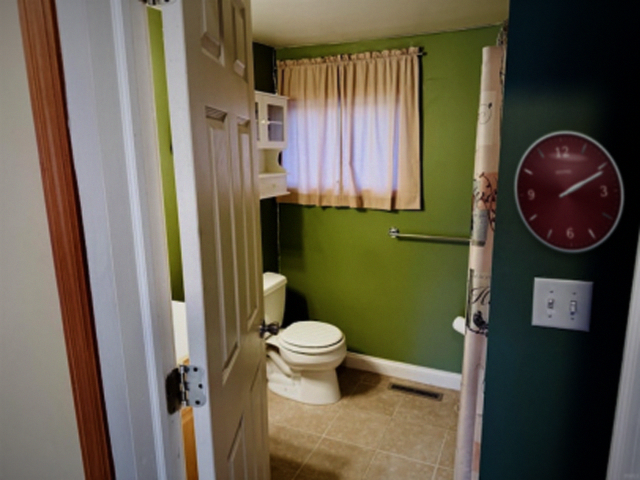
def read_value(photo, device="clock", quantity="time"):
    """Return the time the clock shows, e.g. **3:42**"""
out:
**2:11**
